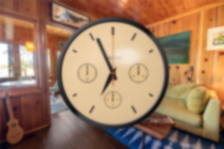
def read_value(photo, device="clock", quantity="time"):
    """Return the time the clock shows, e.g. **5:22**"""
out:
**6:56**
